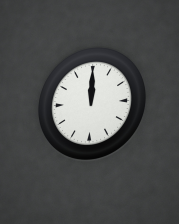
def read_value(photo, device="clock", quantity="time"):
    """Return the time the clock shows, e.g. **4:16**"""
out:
**12:00**
